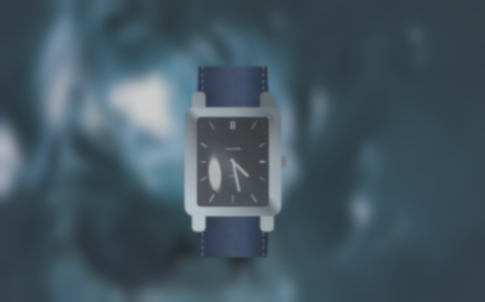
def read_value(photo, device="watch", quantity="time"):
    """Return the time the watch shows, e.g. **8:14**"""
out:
**4:28**
